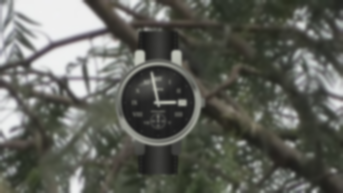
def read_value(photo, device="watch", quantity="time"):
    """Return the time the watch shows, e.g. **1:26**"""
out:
**2:58**
